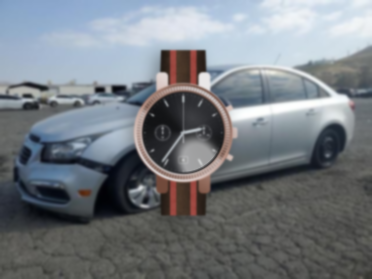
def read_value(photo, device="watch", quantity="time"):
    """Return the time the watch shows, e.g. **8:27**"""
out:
**2:36**
